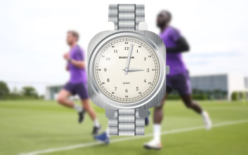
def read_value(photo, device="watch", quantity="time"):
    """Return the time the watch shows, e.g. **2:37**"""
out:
**3:02**
